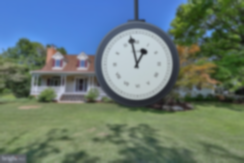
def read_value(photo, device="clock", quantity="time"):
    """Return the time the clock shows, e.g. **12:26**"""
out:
**12:58**
